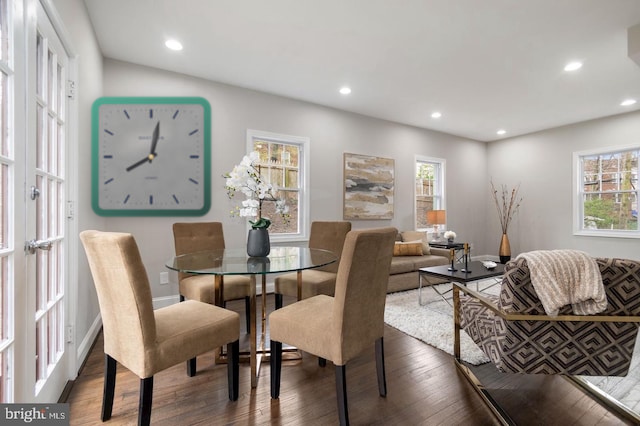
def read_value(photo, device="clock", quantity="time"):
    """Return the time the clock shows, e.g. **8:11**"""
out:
**8:02**
